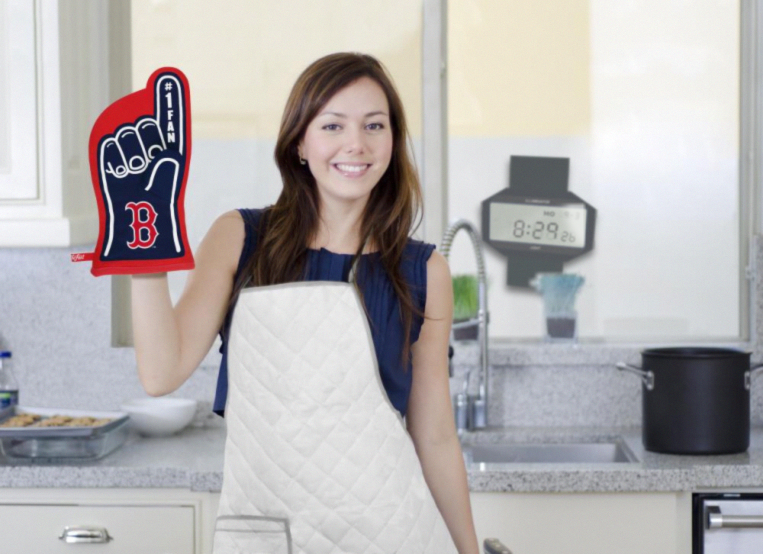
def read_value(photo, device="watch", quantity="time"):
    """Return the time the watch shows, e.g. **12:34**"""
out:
**8:29**
